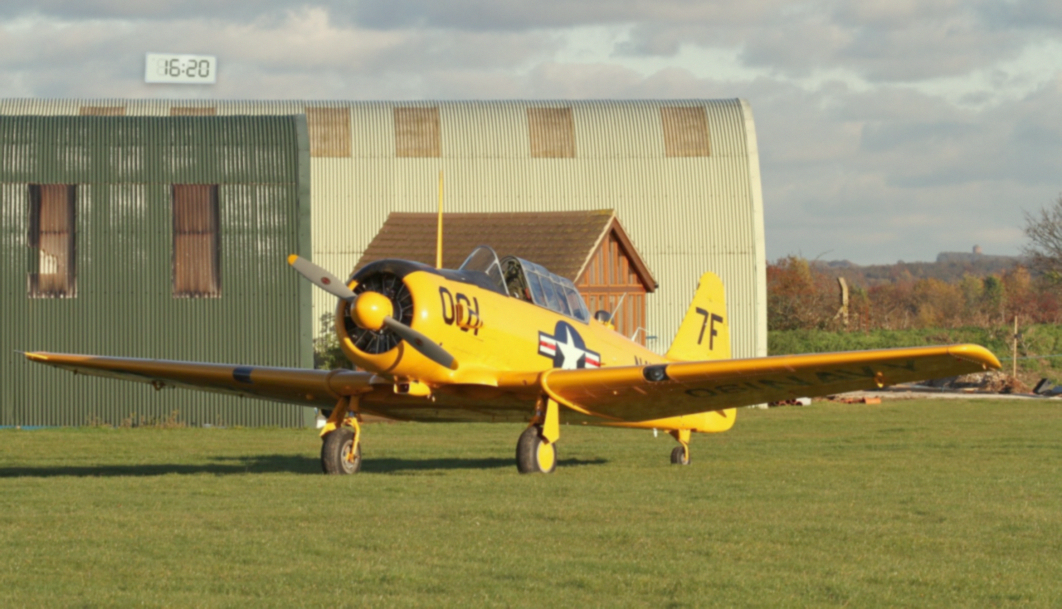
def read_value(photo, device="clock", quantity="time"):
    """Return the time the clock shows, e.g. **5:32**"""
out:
**16:20**
